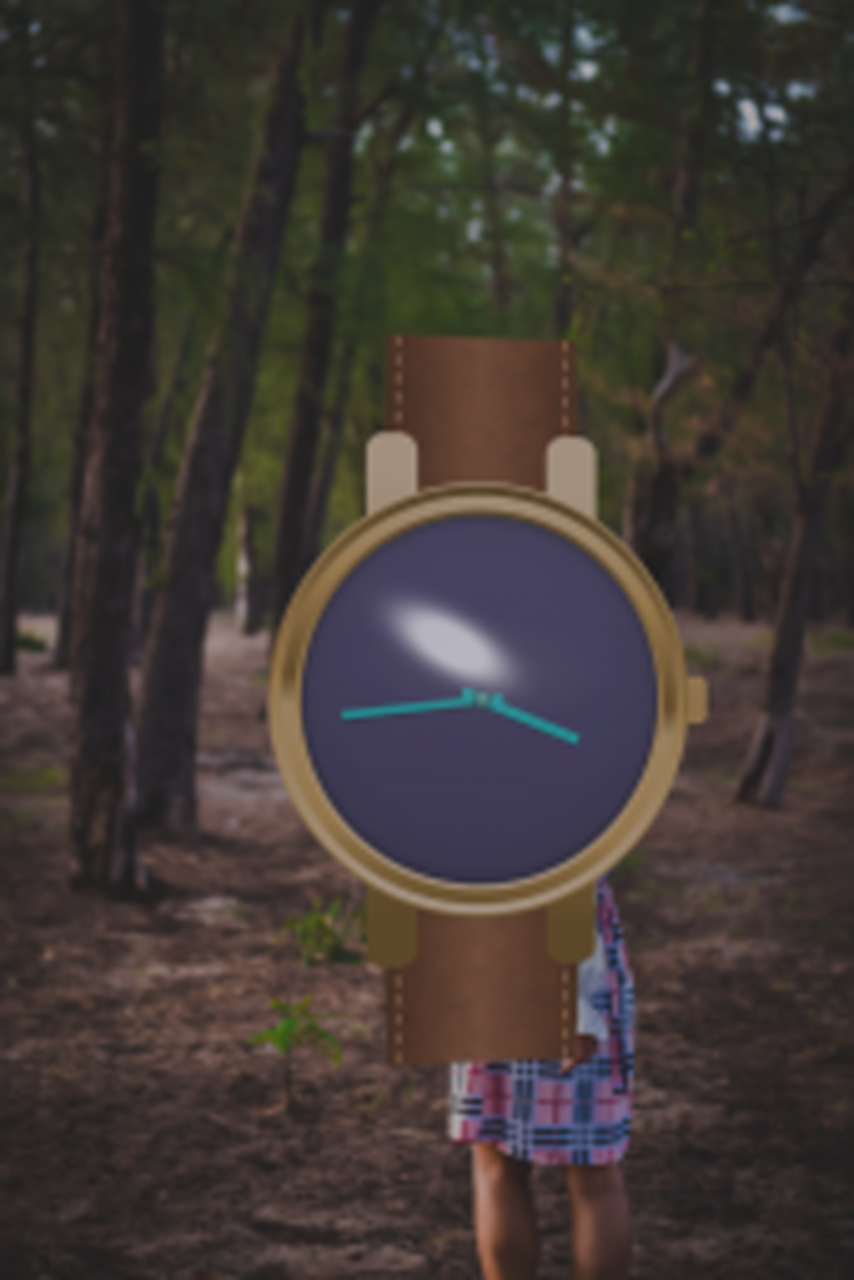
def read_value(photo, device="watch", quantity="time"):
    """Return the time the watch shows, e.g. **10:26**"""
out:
**3:44**
